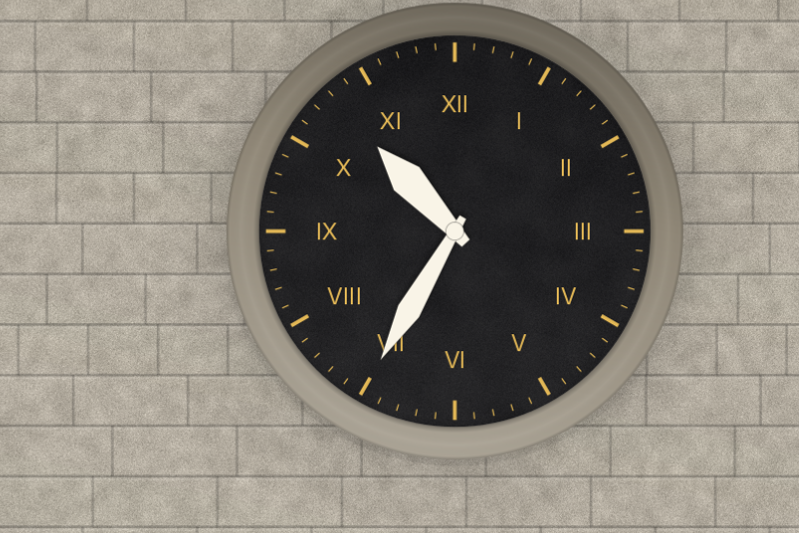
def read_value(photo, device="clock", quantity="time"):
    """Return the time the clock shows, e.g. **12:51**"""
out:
**10:35**
